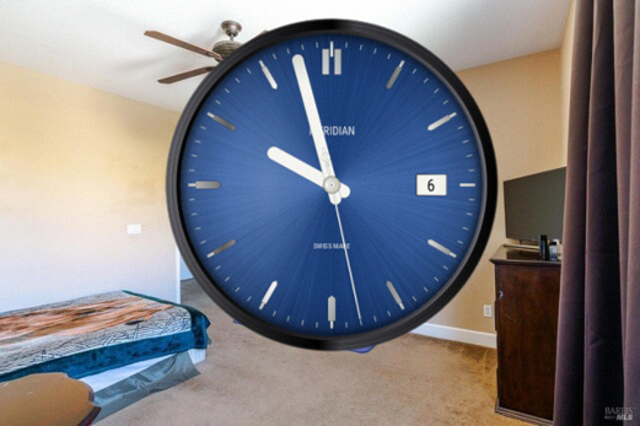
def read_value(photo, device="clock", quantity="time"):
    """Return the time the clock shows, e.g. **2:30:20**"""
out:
**9:57:28**
